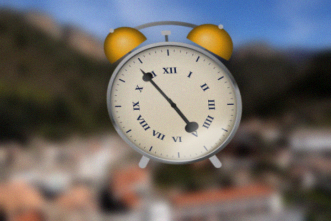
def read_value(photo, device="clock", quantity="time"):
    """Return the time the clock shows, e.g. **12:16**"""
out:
**4:54**
